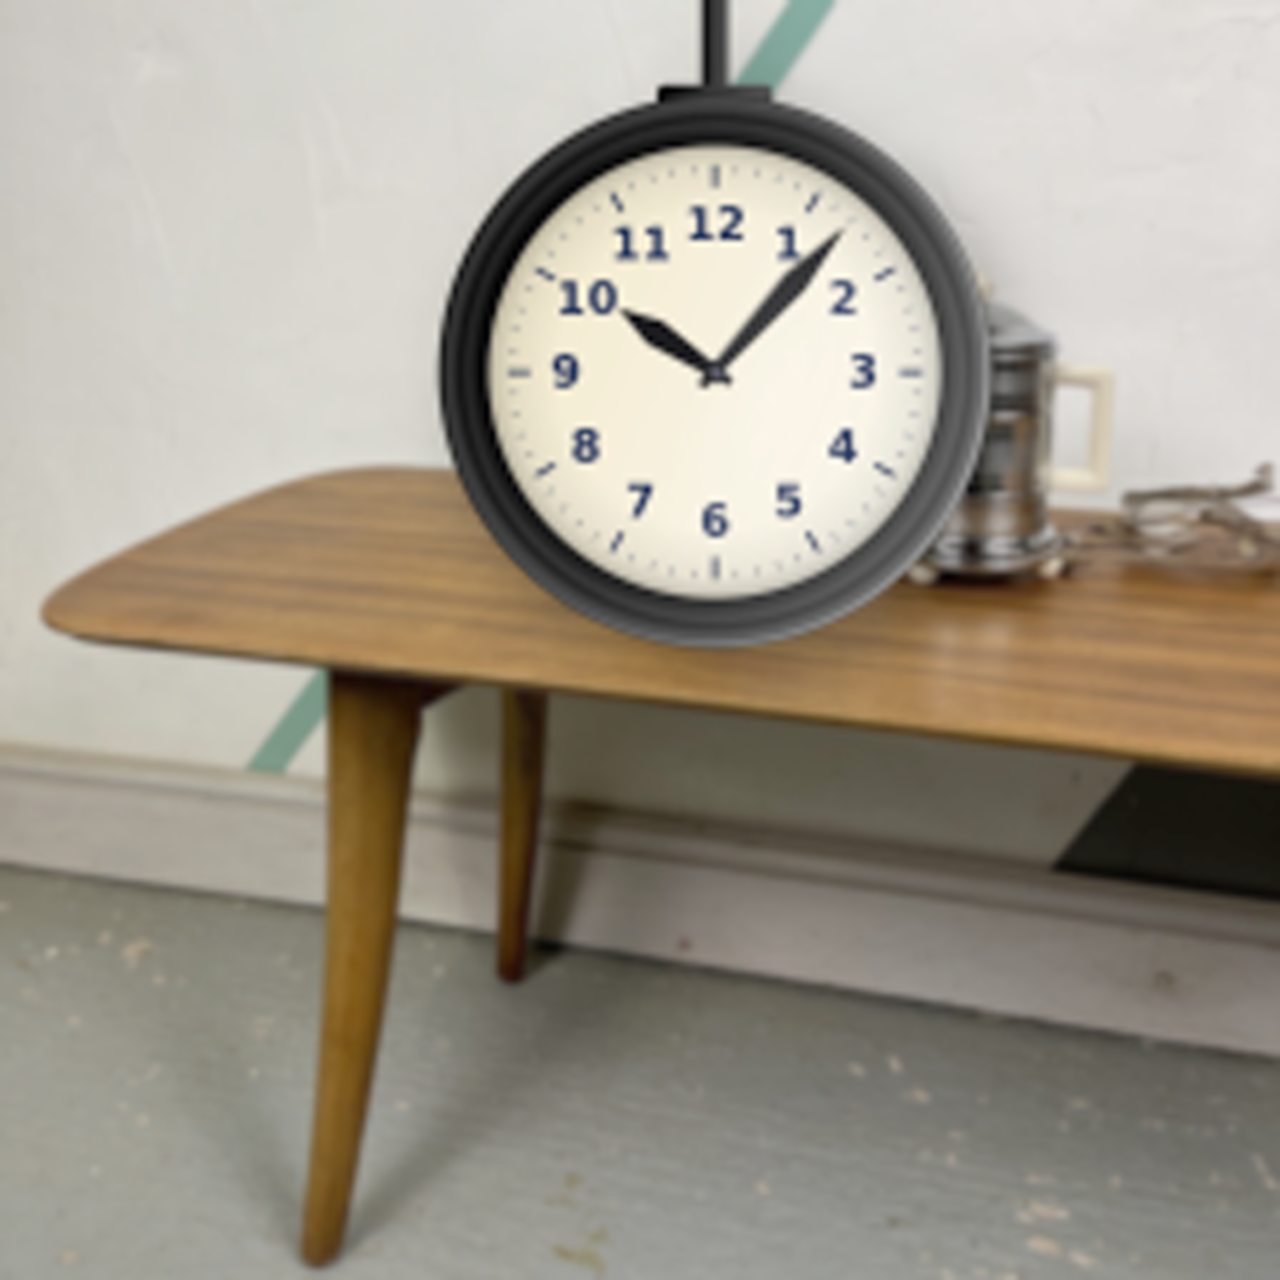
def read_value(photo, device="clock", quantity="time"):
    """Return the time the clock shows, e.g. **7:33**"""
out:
**10:07**
